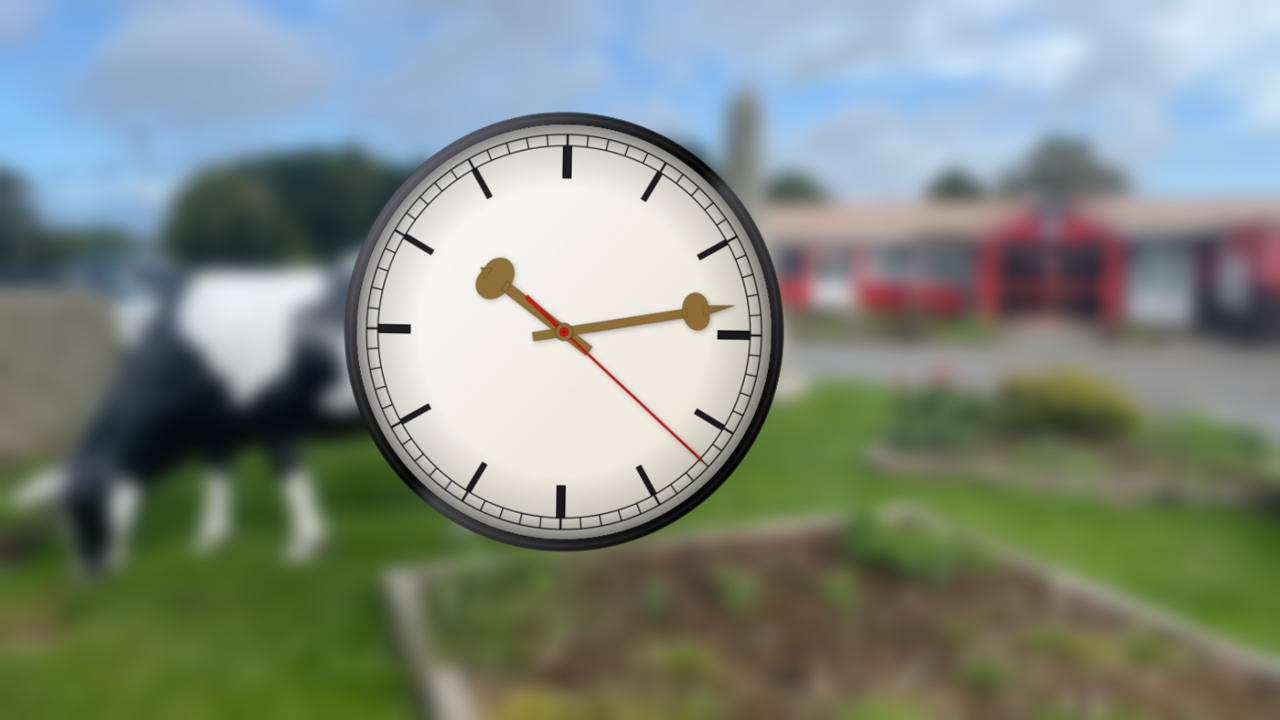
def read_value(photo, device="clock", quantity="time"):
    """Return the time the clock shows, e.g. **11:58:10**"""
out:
**10:13:22**
